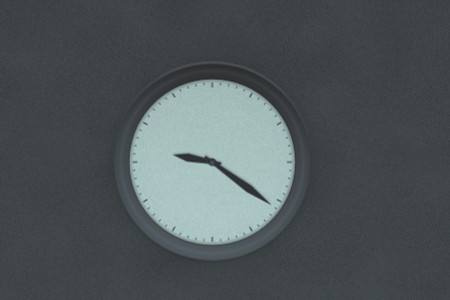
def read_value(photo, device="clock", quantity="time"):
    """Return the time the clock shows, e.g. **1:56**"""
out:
**9:21**
